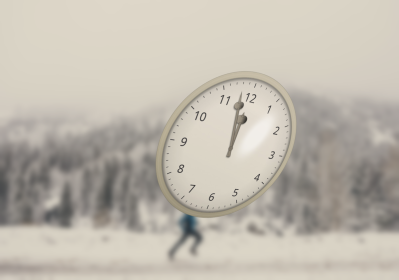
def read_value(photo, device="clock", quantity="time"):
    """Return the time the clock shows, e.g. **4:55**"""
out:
**11:58**
